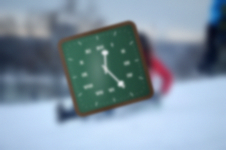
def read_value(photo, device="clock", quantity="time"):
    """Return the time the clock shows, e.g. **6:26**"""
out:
**12:25**
